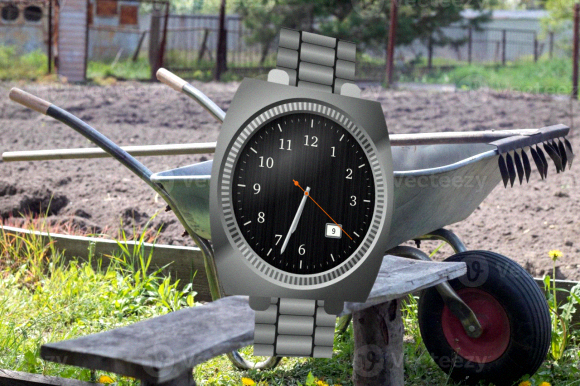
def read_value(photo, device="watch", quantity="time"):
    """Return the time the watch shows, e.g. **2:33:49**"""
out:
**6:33:21**
